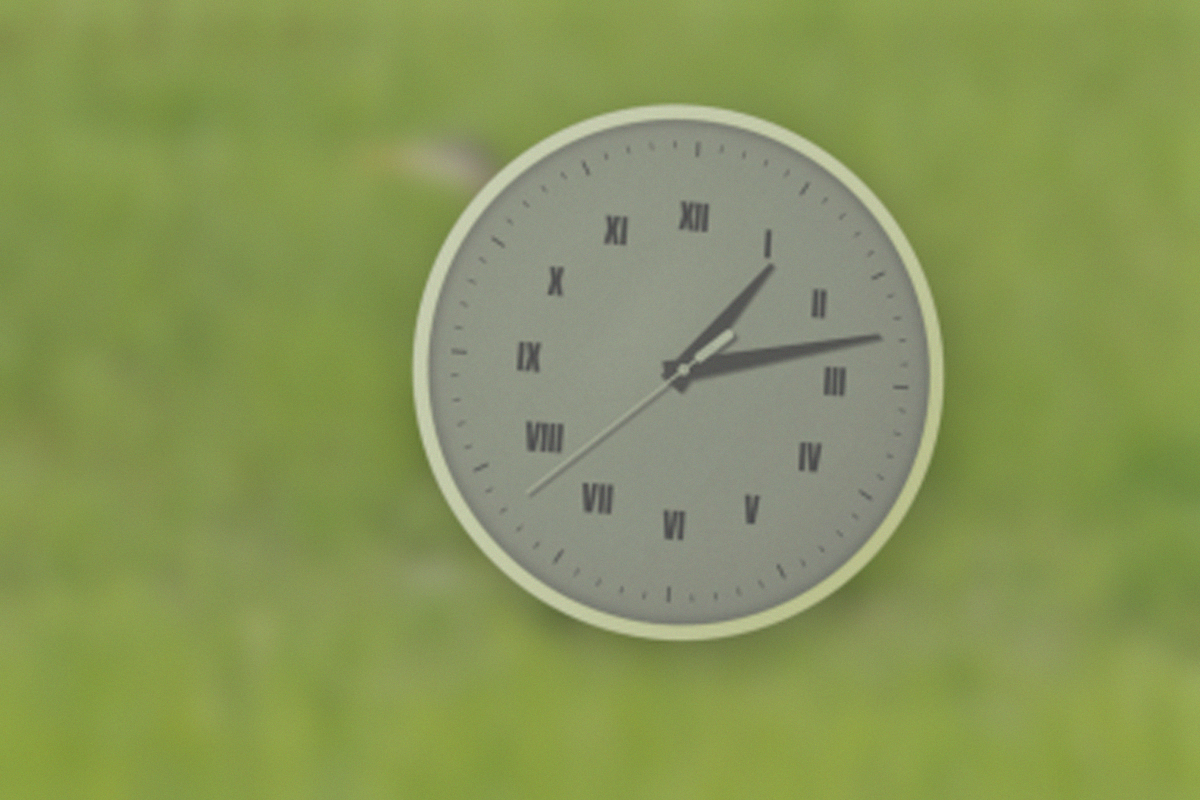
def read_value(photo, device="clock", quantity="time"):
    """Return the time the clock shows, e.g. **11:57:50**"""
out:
**1:12:38**
